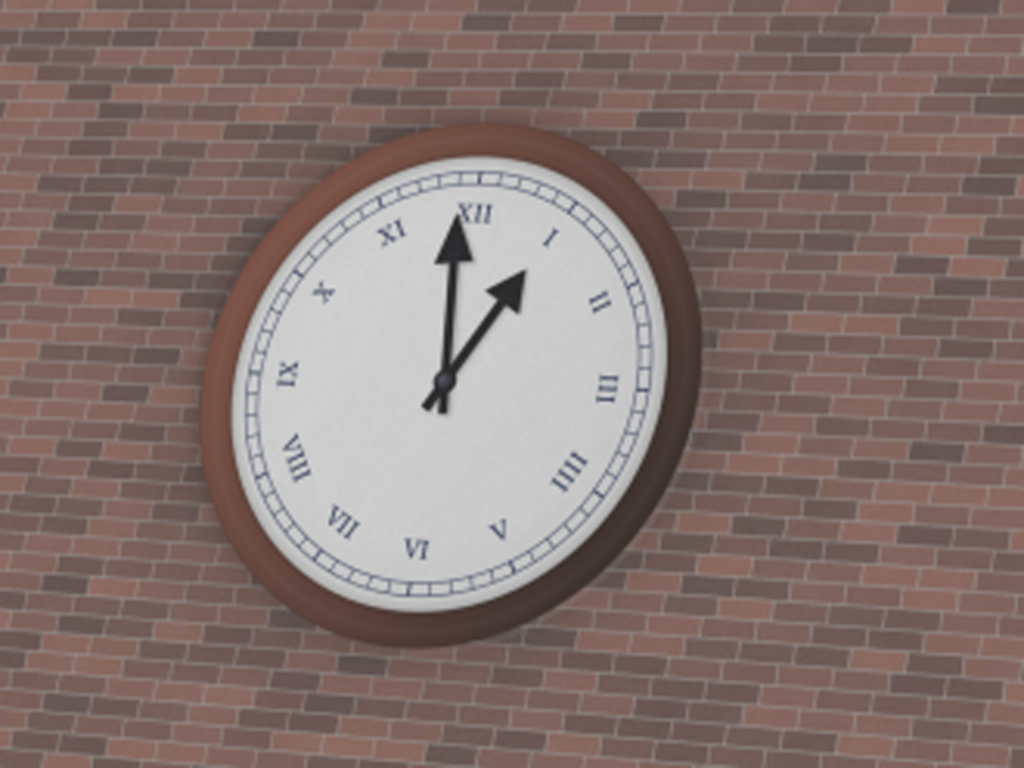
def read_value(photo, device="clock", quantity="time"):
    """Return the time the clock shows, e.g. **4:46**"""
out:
**12:59**
